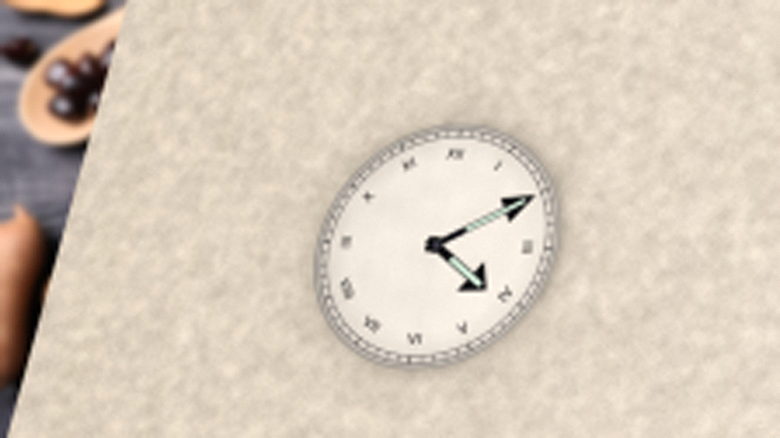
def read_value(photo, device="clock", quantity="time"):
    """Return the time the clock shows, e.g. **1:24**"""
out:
**4:10**
